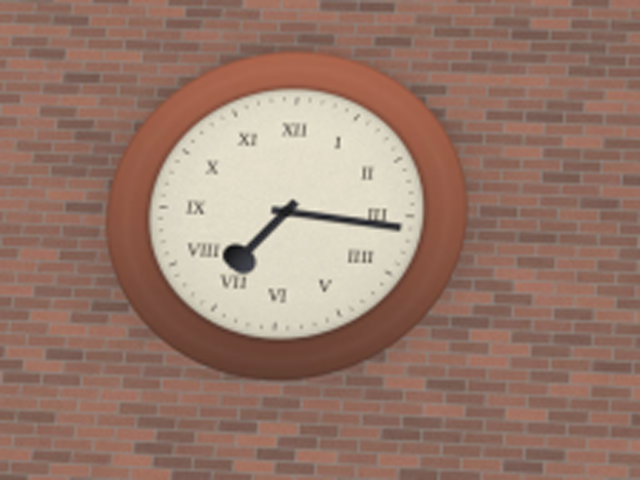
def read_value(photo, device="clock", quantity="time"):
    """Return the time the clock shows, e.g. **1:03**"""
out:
**7:16**
